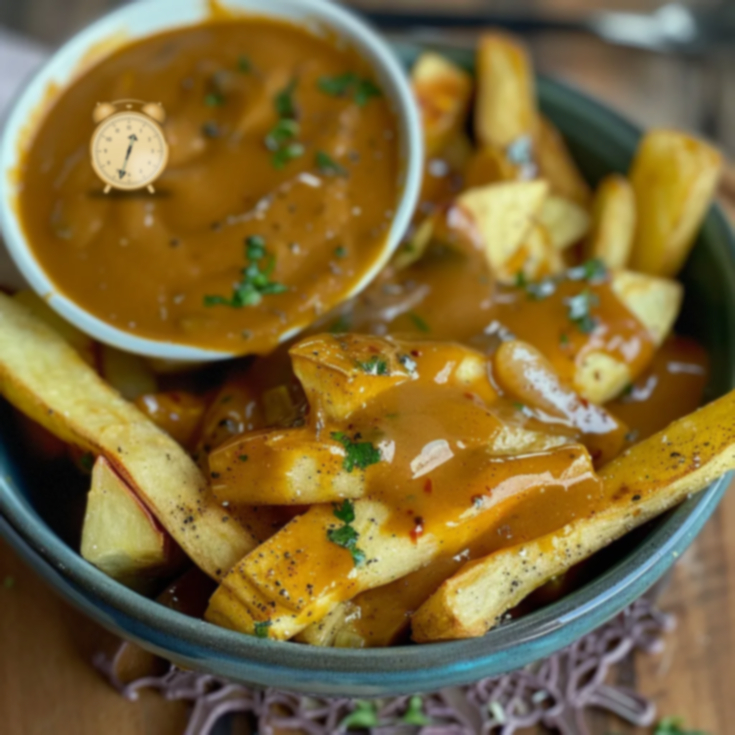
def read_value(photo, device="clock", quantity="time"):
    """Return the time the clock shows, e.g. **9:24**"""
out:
**12:33**
